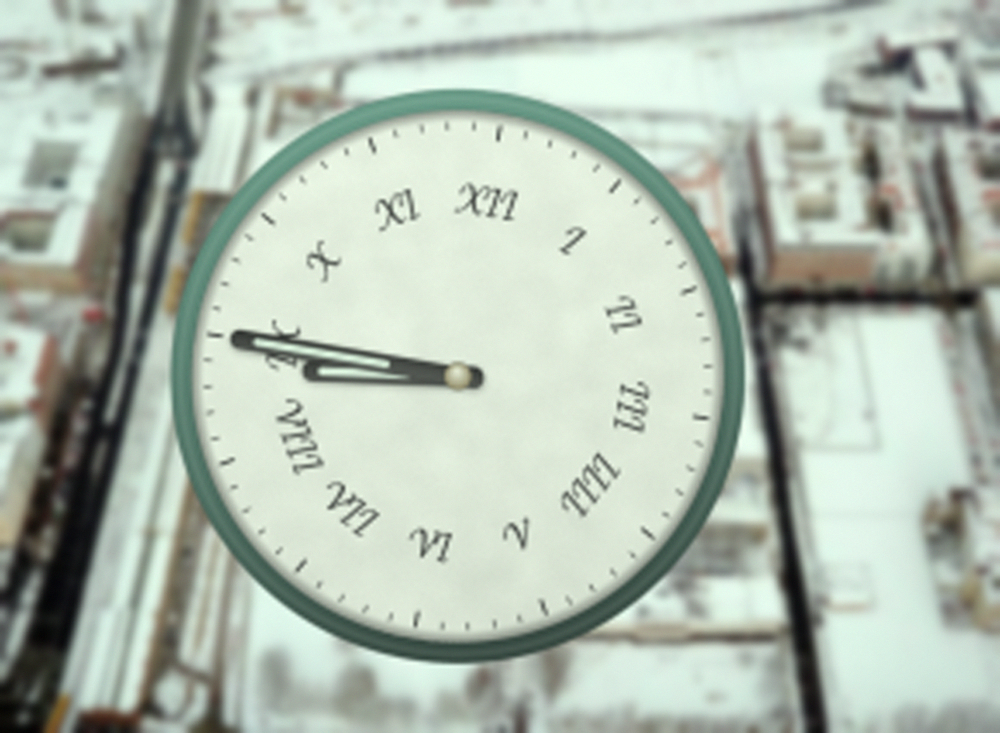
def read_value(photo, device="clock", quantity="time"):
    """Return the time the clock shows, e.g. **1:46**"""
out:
**8:45**
